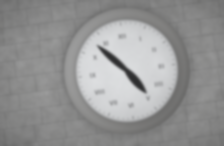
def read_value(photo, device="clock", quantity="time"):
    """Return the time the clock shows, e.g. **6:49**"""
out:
**4:53**
